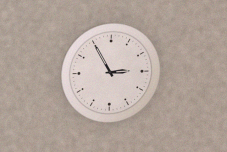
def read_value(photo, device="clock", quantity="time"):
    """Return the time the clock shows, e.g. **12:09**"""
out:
**2:55**
